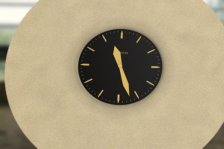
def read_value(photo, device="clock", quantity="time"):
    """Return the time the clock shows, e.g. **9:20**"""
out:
**11:27**
